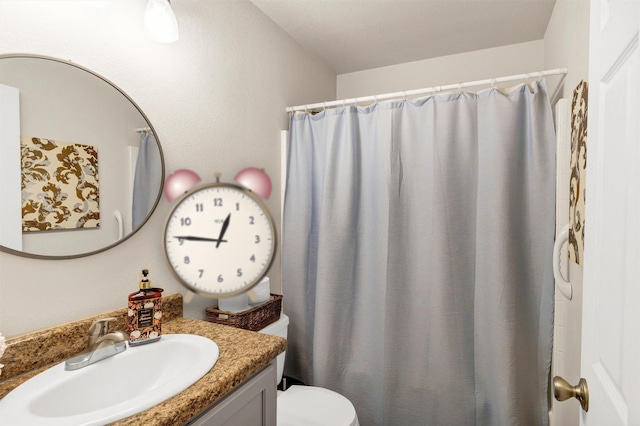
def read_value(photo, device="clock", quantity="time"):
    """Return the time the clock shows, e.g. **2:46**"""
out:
**12:46**
